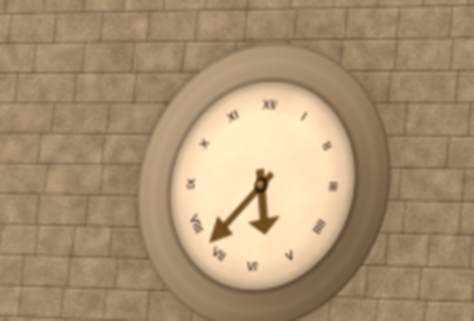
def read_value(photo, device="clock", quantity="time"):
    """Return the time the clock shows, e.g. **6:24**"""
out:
**5:37**
